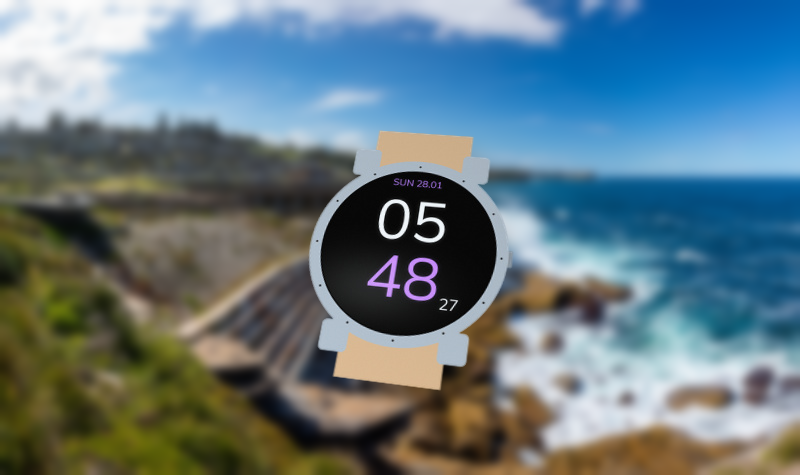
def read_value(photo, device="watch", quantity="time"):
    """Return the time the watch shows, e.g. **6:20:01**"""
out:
**5:48:27**
